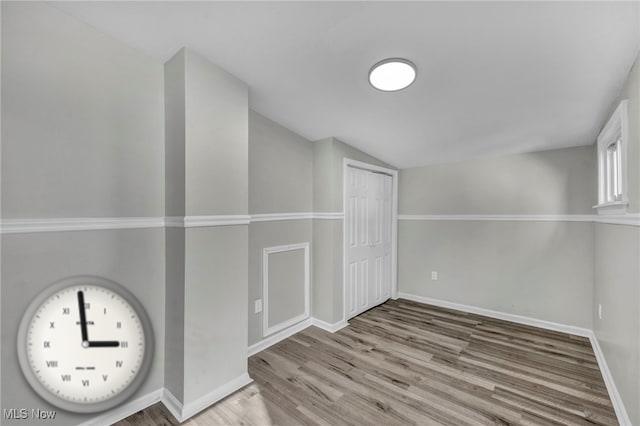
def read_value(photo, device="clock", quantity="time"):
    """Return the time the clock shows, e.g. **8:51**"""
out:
**2:59**
